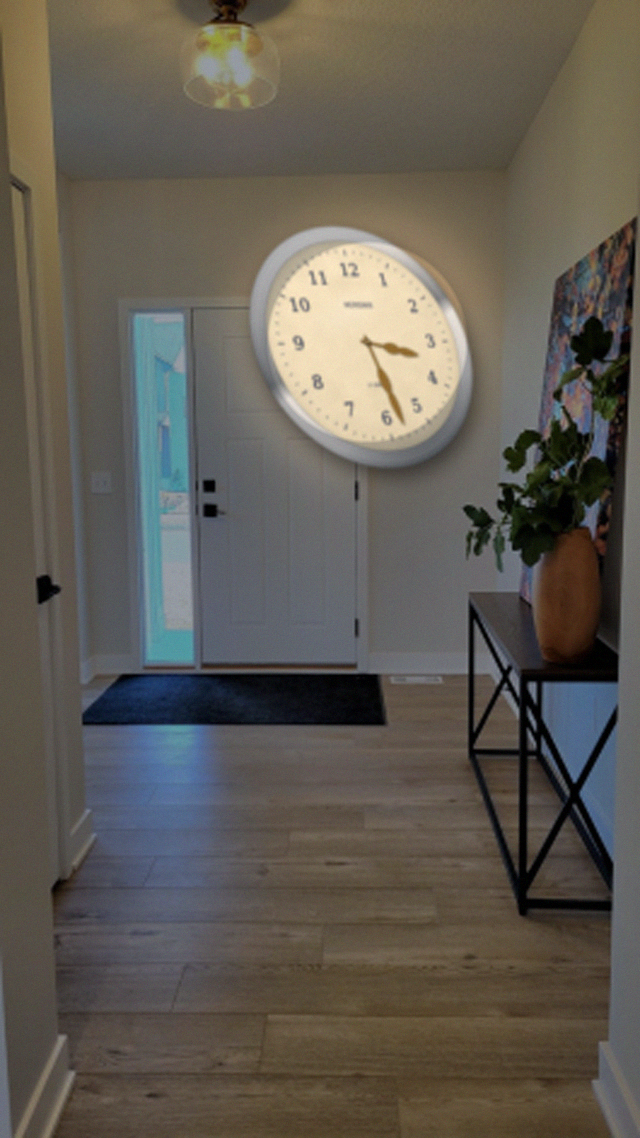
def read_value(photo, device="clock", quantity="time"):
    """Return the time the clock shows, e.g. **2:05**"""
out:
**3:28**
